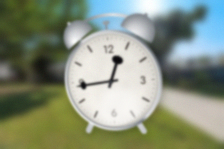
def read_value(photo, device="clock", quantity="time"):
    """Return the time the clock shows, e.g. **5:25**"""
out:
**12:44**
